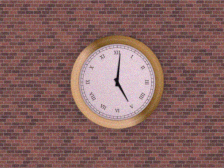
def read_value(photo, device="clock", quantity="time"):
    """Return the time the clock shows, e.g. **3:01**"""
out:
**5:01**
